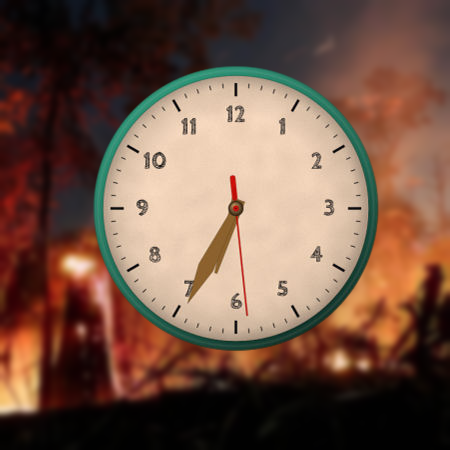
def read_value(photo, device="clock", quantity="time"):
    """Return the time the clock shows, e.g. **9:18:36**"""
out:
**6:34:29**
